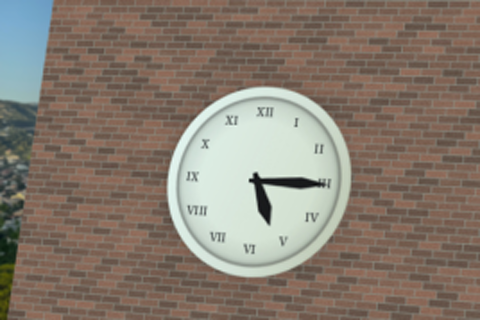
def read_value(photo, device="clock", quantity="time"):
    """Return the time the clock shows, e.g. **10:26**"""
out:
**5:15**
